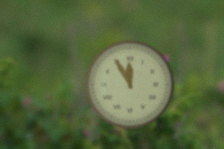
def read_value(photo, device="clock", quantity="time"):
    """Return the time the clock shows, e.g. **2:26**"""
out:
**11:55**
